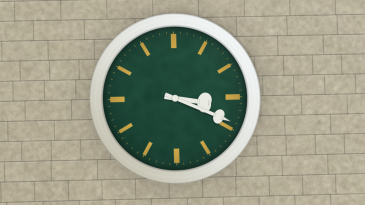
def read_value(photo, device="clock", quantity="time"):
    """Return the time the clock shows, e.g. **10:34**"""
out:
**3:19**
